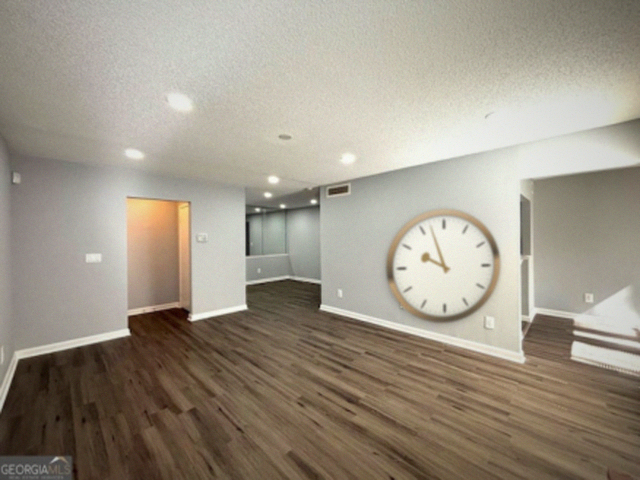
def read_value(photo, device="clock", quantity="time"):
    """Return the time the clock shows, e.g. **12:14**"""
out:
**9:57**
